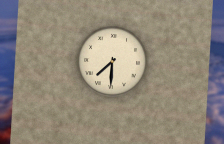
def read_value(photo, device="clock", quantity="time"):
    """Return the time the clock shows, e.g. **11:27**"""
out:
**7:30**
